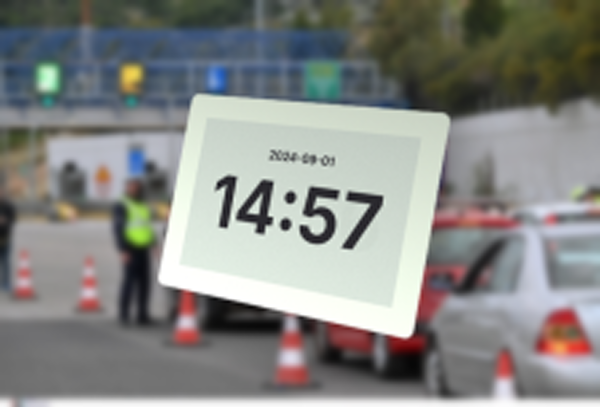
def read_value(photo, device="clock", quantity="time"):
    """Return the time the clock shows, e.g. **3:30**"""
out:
**14:57**
